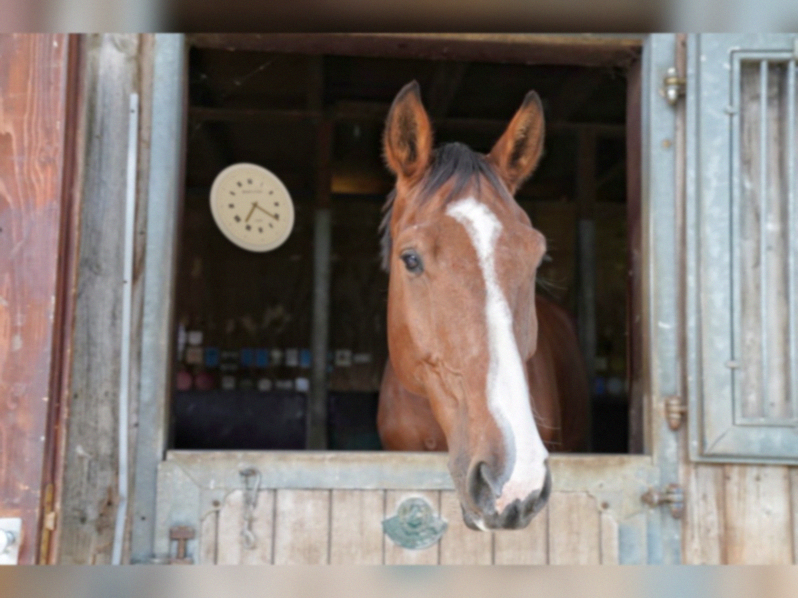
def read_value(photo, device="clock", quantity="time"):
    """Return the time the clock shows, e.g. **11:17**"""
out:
**7:21**
